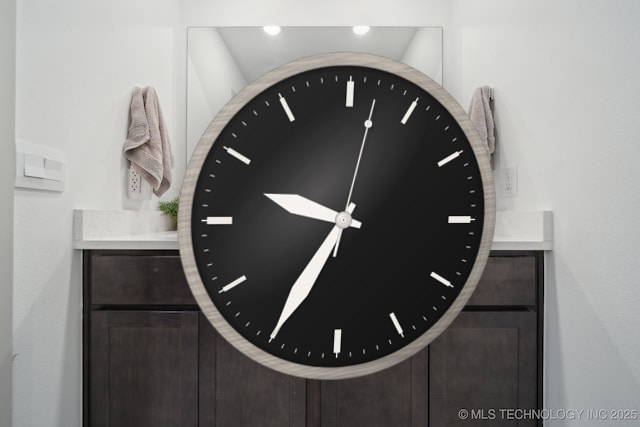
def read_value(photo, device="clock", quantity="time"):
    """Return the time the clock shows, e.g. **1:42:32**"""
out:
**9:35:02**
